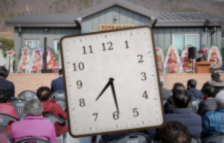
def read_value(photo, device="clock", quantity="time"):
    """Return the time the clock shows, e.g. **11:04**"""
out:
**7:29**
